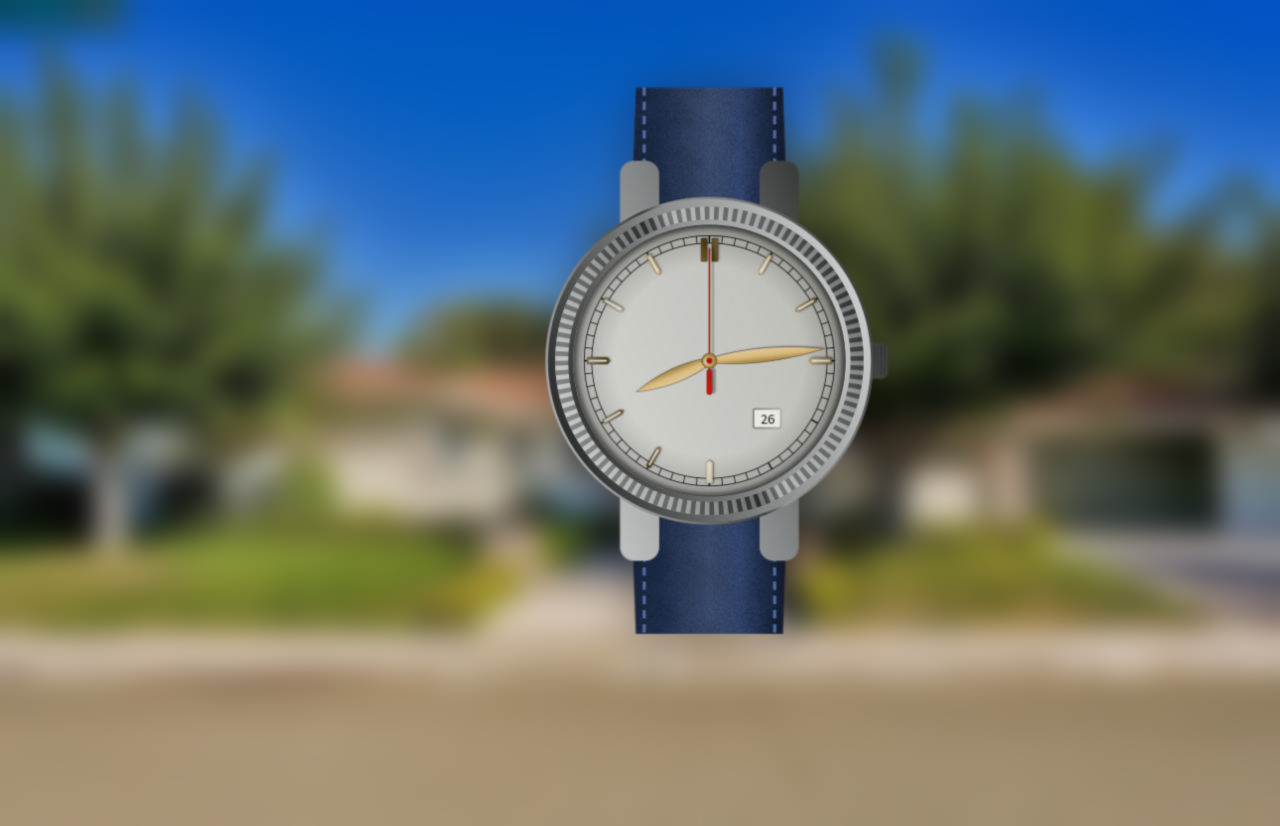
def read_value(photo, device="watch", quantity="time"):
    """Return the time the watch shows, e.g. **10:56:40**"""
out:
**8:14:00**
